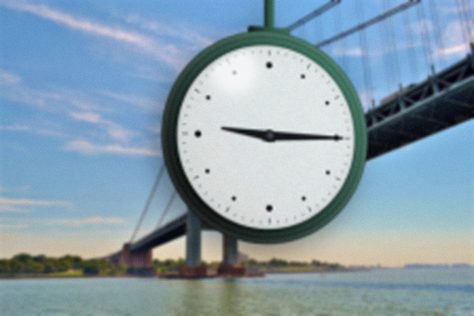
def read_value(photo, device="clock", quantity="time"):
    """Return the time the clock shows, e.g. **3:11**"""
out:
**9:15**
